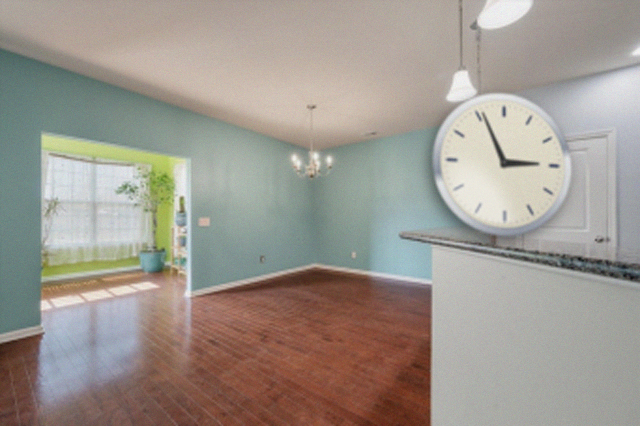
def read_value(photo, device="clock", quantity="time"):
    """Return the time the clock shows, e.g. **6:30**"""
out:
**2:56**
